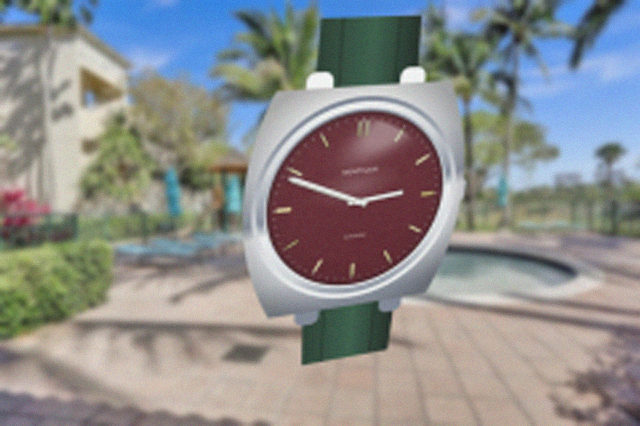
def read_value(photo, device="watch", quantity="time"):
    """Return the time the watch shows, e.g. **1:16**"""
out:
**2:49**
